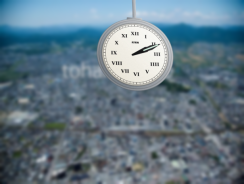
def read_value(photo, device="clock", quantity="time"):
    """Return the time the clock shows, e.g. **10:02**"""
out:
**2:11**
